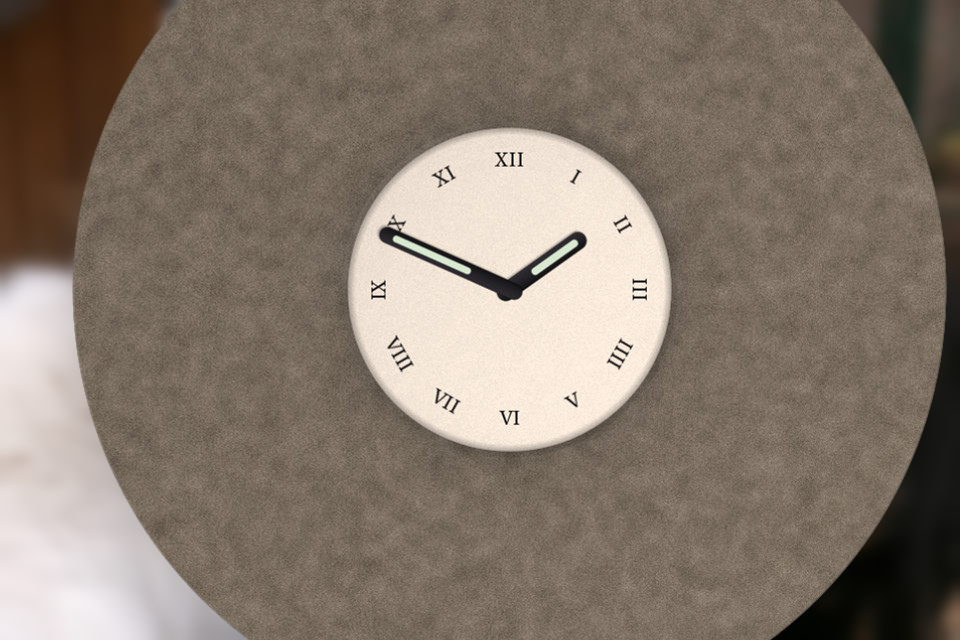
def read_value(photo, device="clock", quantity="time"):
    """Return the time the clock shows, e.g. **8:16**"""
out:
**1:49**
